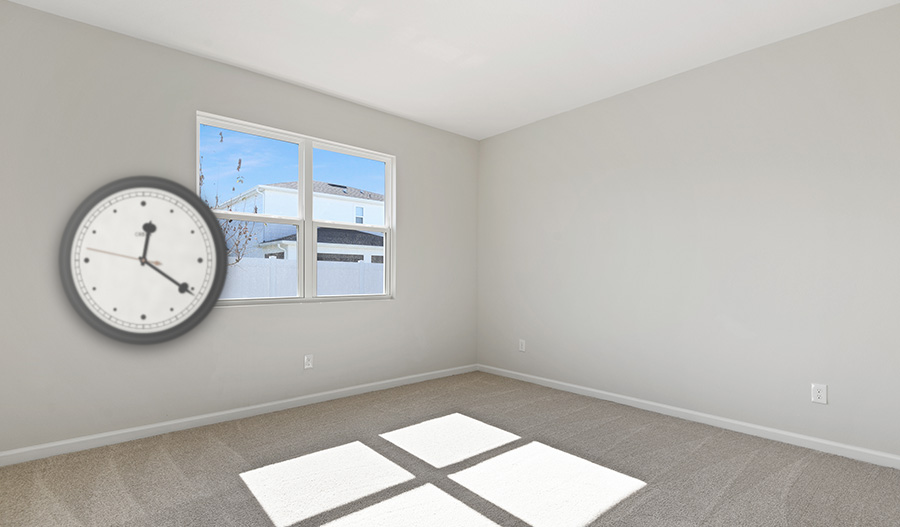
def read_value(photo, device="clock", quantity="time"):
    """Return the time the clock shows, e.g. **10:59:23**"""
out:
**12:20:47**
